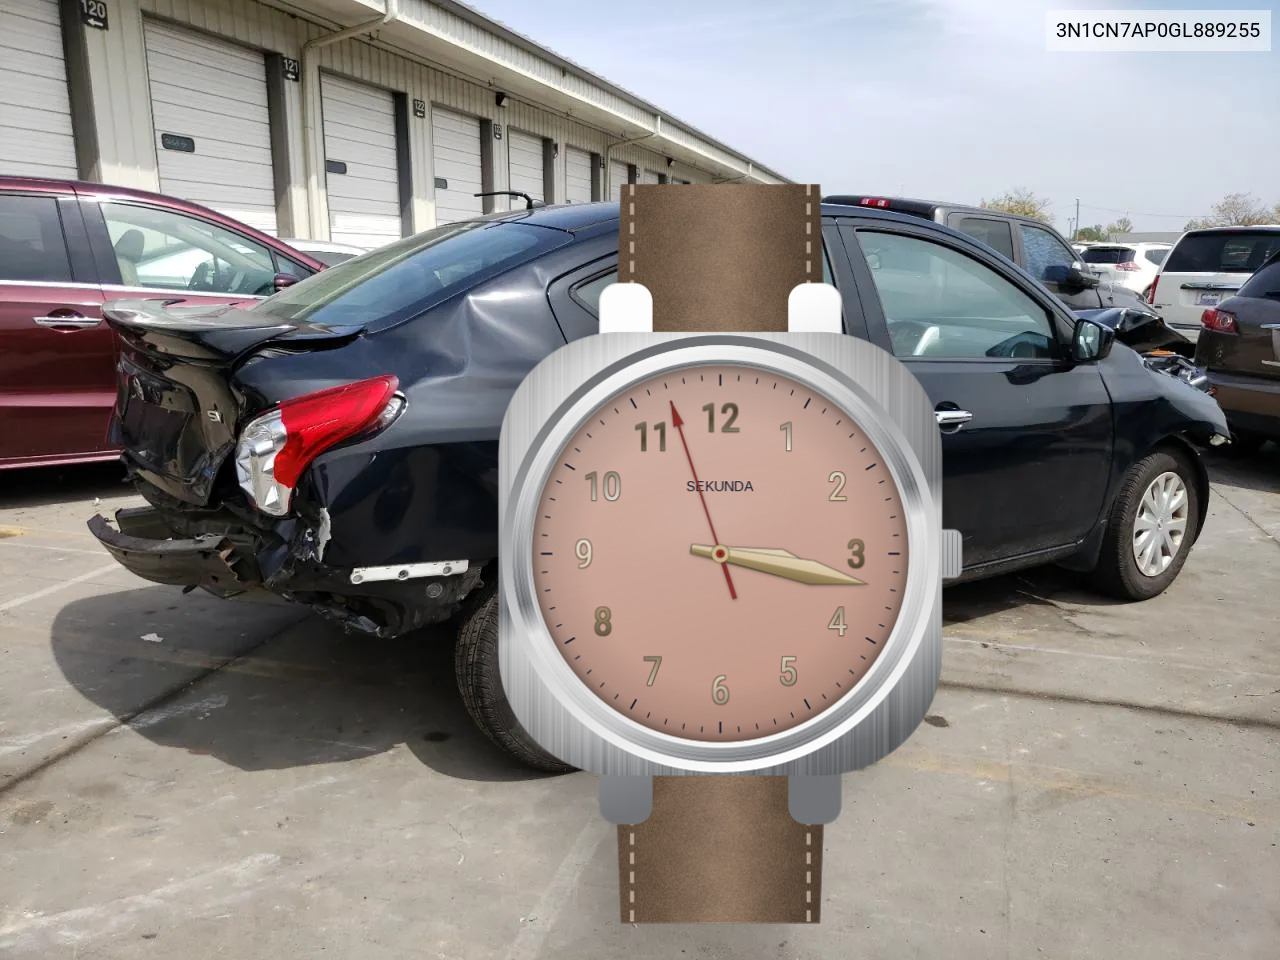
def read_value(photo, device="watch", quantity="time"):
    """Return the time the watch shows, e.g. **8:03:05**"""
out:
**3:16:57**
